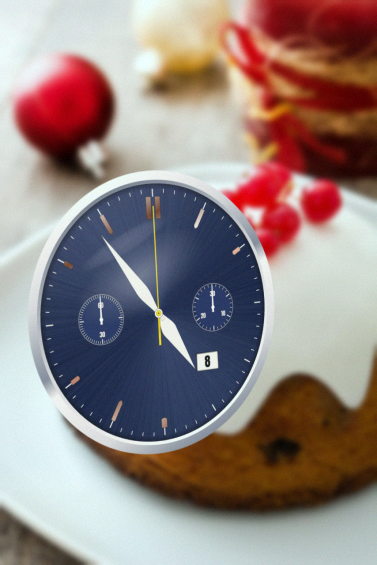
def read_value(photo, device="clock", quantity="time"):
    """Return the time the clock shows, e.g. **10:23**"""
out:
**4:54**
